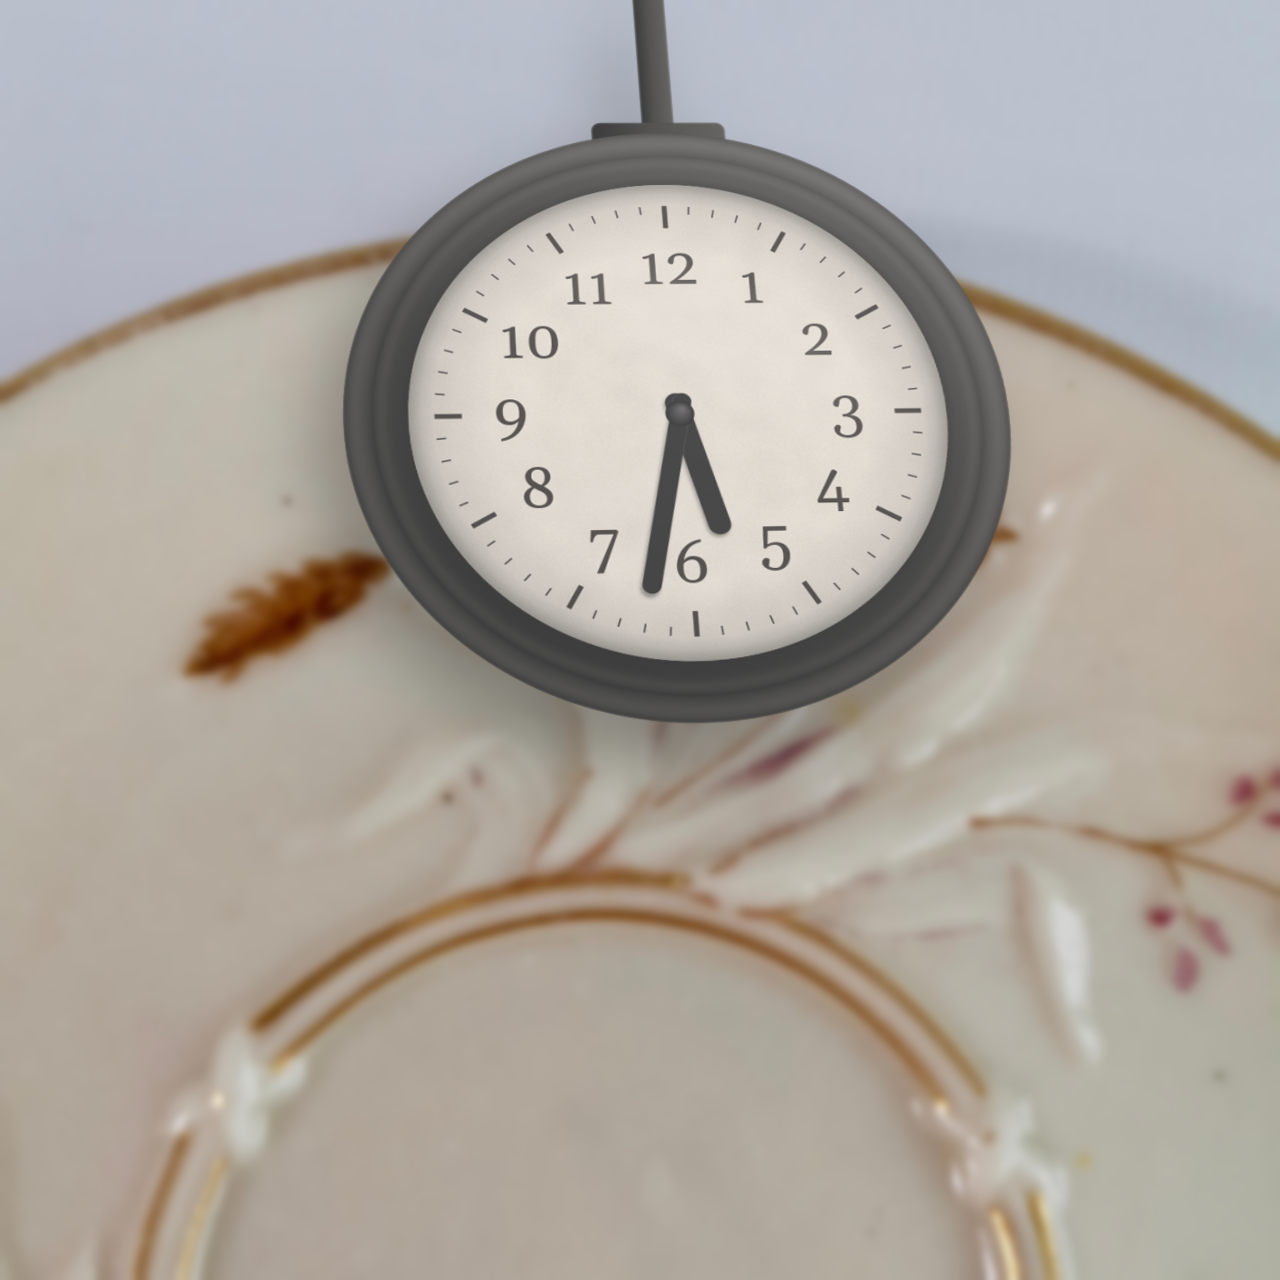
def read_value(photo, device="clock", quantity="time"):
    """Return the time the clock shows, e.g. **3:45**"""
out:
**5:32**
